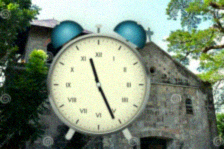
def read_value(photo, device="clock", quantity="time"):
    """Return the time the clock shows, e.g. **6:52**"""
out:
**11:26**
